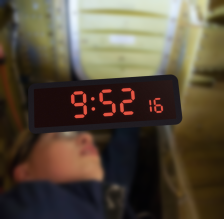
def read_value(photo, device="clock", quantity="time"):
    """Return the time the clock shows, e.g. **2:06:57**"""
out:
**9:52:16**
